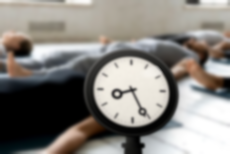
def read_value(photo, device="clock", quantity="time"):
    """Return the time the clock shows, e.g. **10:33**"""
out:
**8:26**
